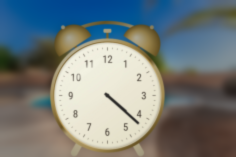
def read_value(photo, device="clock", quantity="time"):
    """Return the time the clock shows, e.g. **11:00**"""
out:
**4:22**
